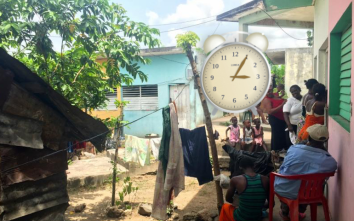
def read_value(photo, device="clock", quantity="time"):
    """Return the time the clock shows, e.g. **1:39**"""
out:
**3:05**
